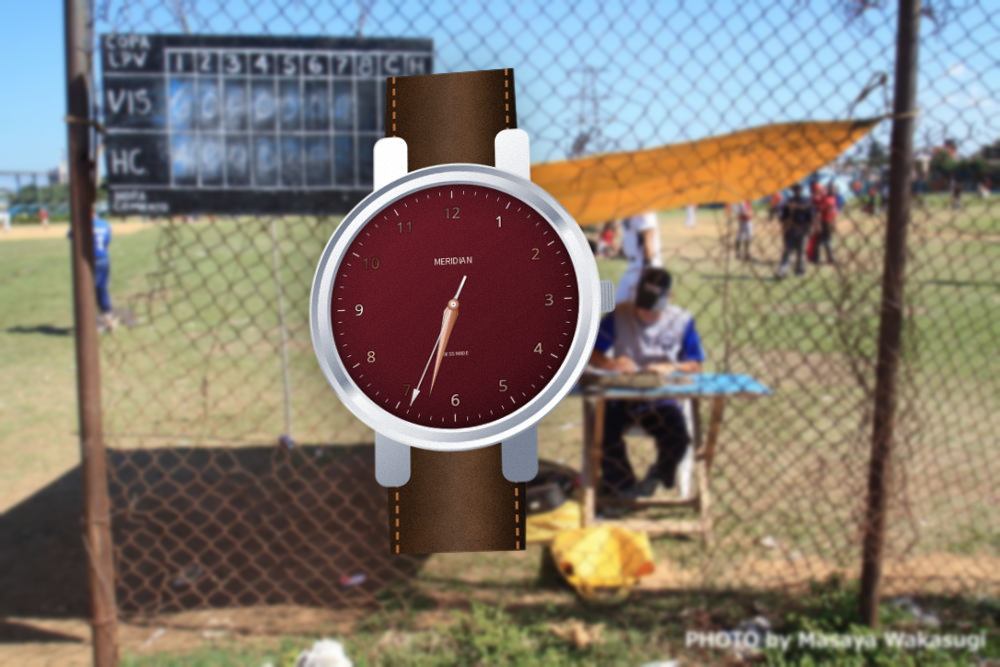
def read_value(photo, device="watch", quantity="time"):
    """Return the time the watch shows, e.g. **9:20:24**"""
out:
**6:32:34**
